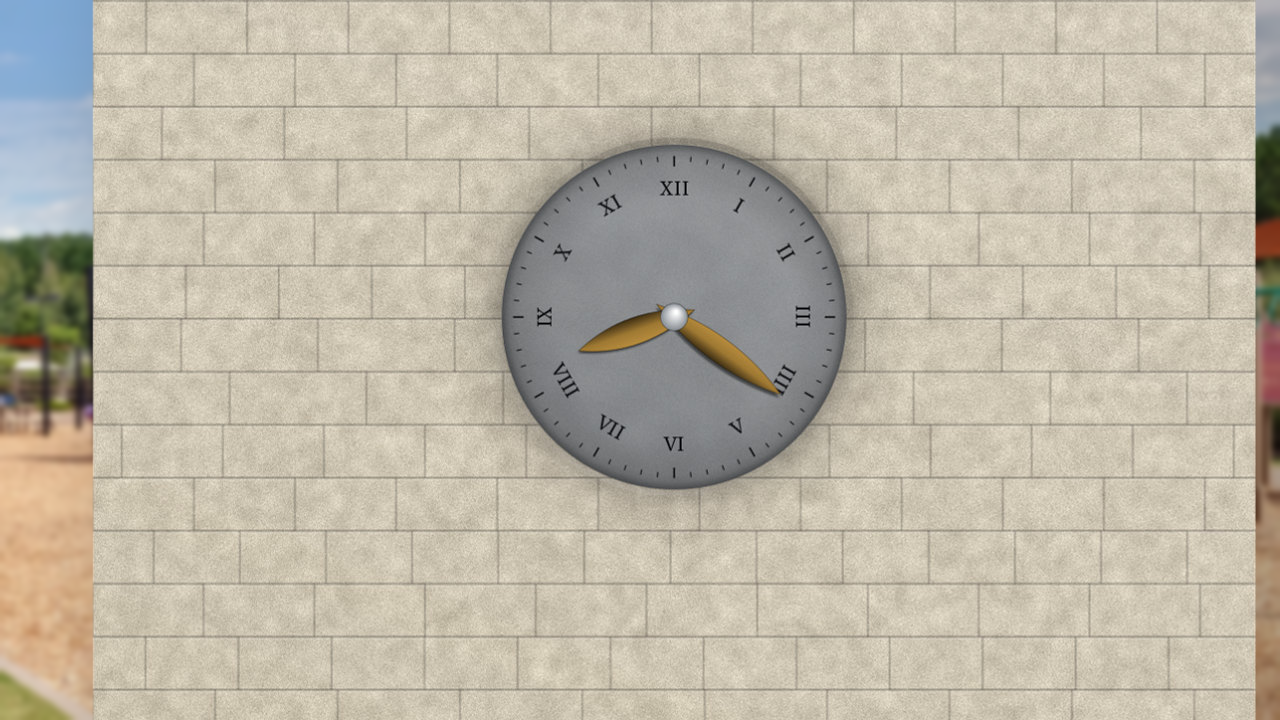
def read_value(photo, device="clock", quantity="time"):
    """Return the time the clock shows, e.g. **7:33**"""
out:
**8:21**
